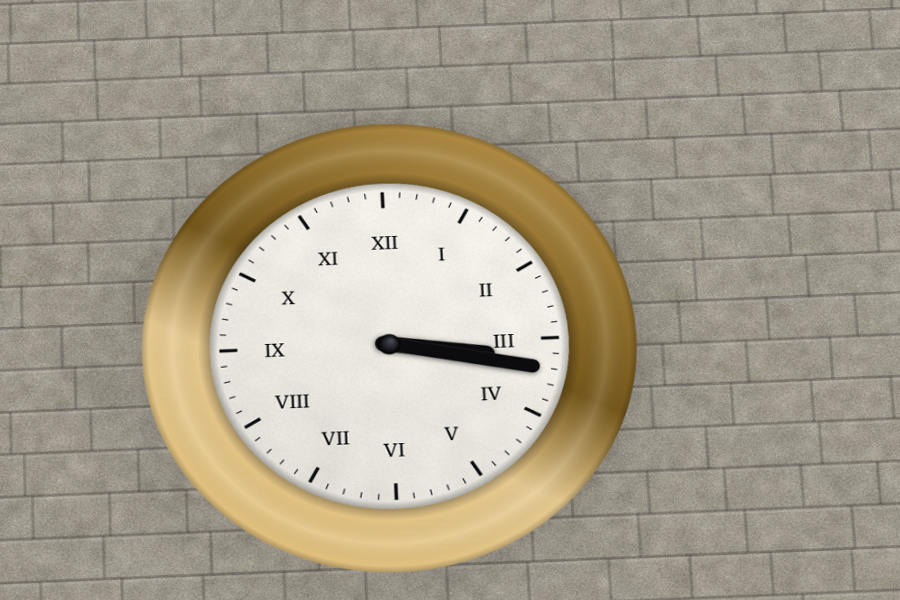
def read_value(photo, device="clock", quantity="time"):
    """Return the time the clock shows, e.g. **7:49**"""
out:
**3:17**
